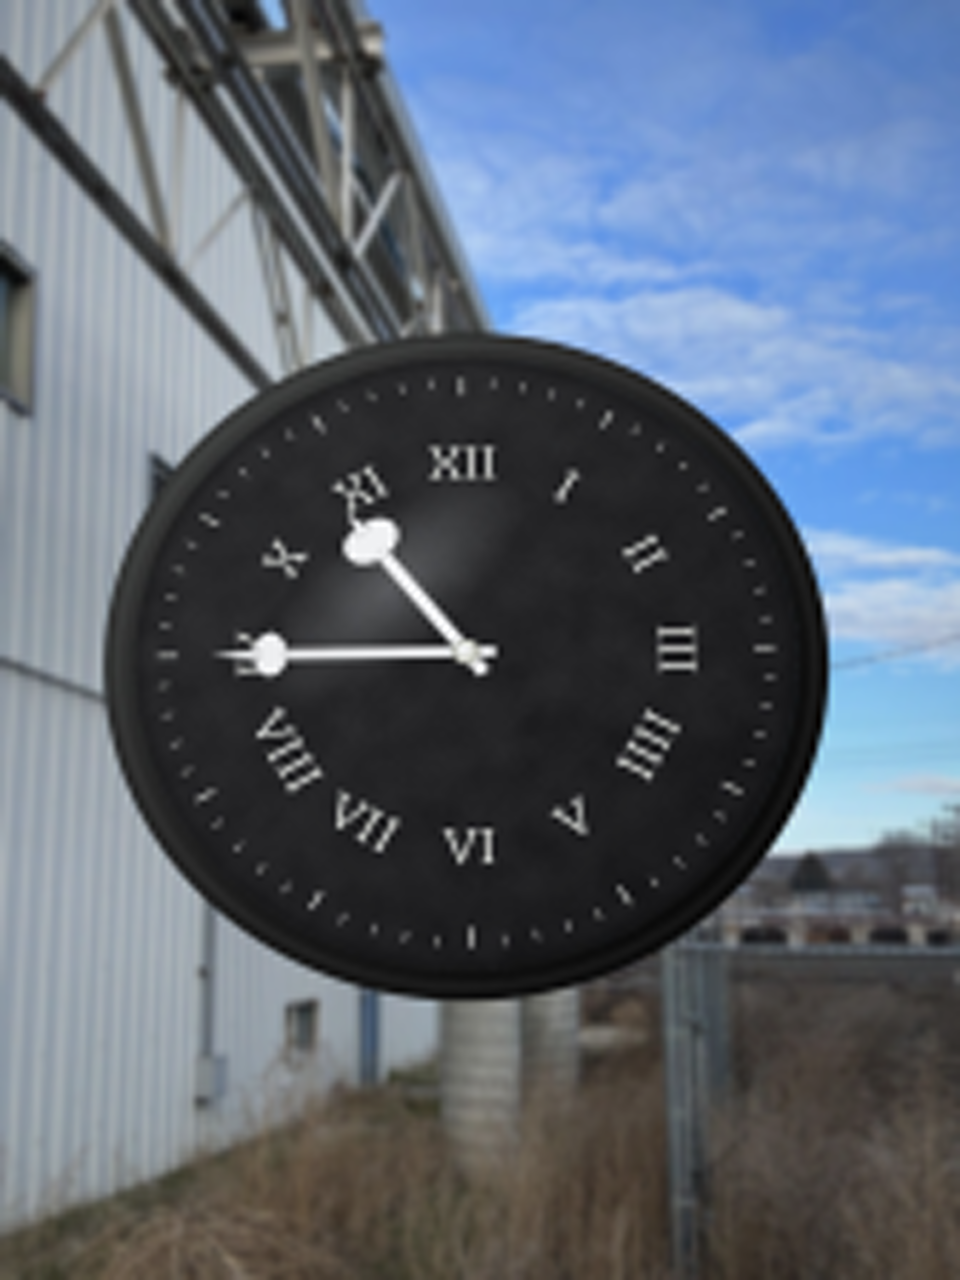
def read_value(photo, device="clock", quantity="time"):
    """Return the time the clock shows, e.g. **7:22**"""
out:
**10:45**
